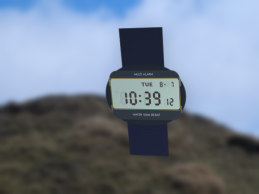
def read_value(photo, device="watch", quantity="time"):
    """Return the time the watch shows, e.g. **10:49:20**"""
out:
**10:39:12**
